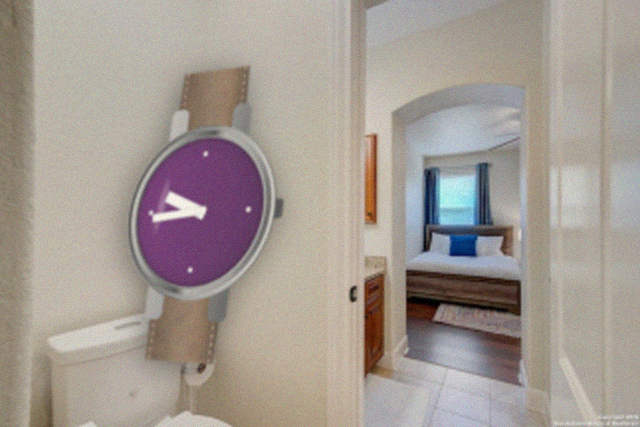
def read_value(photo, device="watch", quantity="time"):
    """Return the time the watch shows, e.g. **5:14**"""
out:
**9:44**
